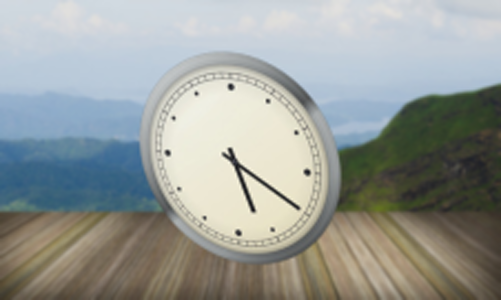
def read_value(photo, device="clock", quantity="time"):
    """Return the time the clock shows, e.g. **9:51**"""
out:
**5:20**
